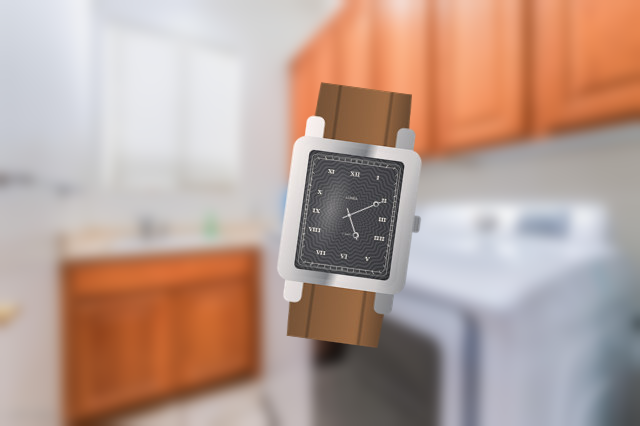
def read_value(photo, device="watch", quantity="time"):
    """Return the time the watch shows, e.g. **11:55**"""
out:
**5:10**
